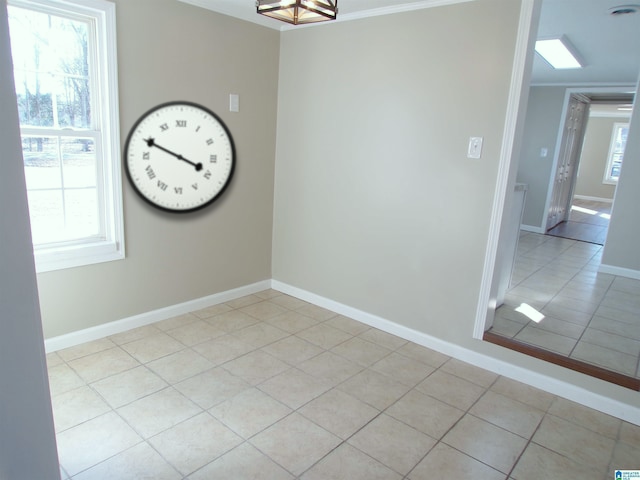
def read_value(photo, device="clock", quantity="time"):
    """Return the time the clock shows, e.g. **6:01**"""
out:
**3:49**
